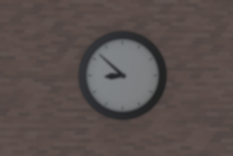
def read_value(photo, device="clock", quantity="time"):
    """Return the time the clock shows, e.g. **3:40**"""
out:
**8:52**
